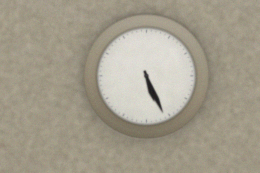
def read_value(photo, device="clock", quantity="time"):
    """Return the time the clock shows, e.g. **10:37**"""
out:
**5:26**
